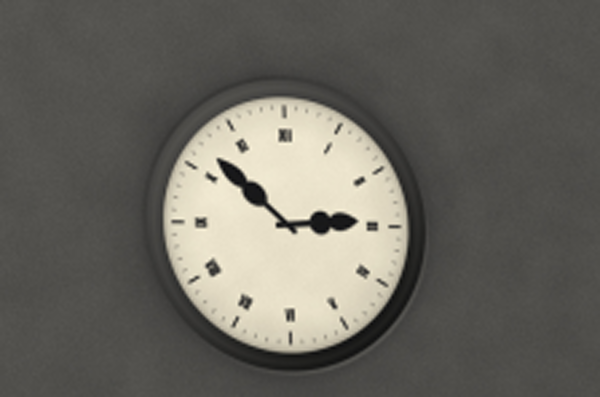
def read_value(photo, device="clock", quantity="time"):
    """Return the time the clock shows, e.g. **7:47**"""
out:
**2:52**
